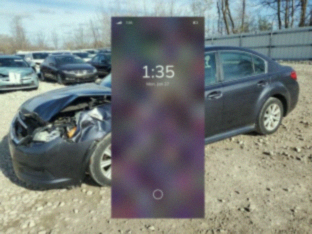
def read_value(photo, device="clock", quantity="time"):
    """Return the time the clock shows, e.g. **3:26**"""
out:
**1:35**
